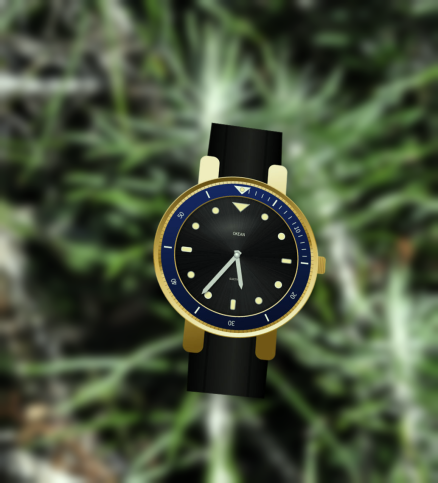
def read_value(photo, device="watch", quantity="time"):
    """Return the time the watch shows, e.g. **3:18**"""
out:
**5:36**
